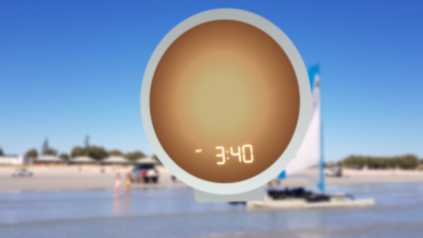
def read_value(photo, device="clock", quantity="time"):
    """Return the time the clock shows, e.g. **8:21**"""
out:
**3:40**
